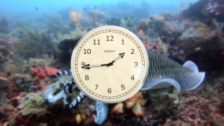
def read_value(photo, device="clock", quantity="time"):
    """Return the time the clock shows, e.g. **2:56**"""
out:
**1:44**
